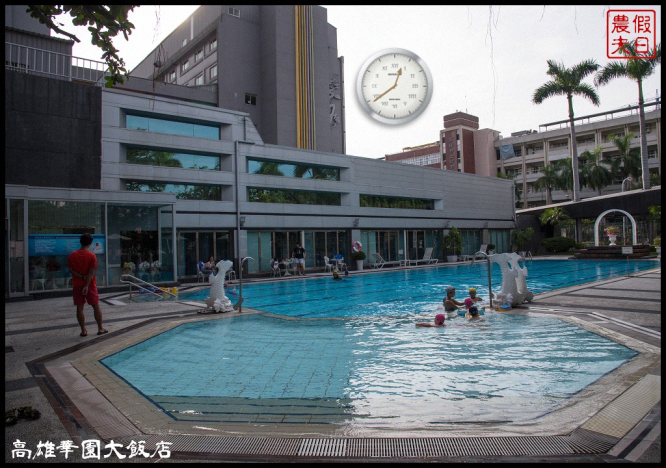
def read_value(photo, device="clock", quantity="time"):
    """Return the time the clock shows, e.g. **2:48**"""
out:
**12:39**
